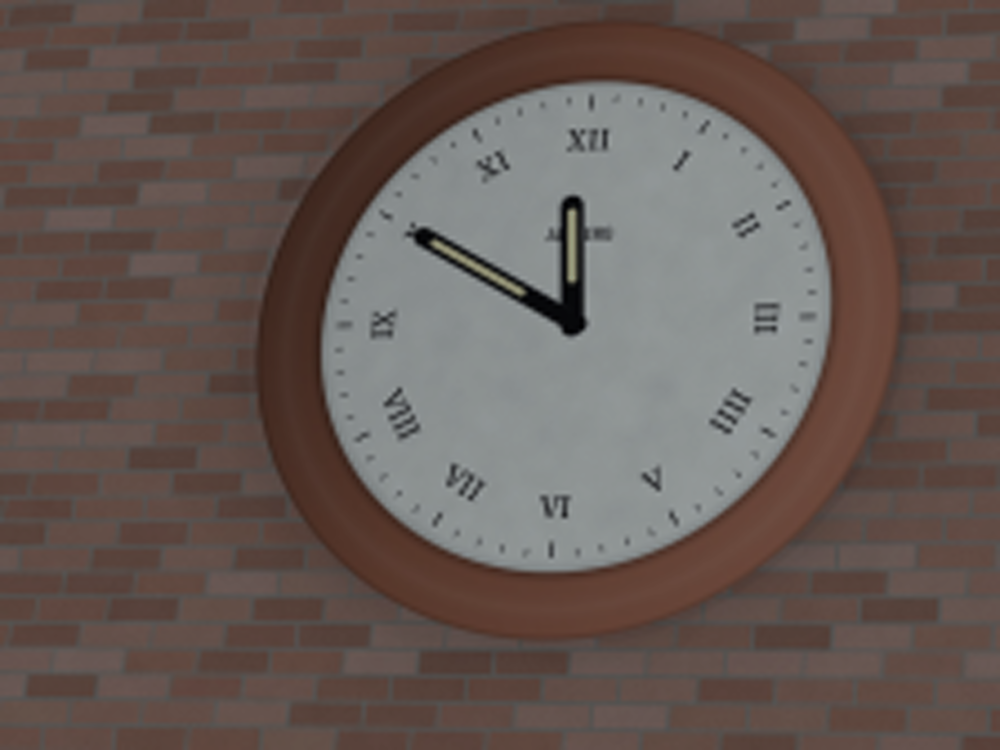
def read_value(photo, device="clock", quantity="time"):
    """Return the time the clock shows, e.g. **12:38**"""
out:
**11:50**
